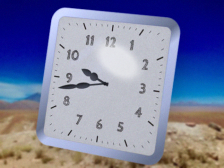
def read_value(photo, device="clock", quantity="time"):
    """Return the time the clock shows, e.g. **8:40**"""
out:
**9:43**
